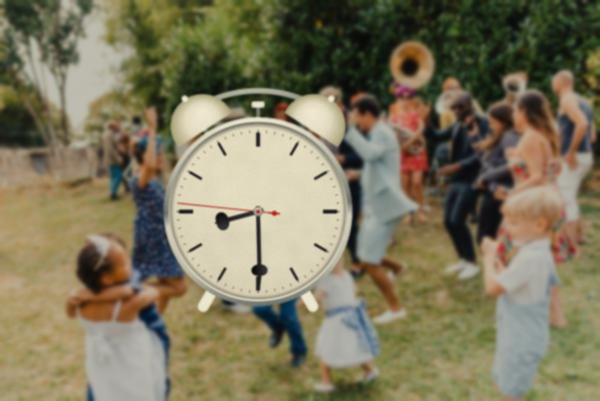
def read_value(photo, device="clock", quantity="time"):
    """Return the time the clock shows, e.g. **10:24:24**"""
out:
**8:29:46**
